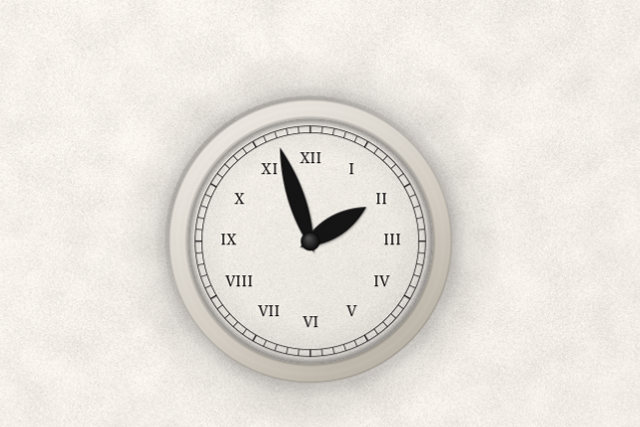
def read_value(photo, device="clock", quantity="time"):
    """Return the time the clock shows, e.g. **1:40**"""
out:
**1:57**
